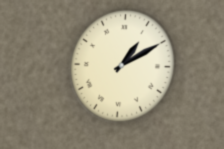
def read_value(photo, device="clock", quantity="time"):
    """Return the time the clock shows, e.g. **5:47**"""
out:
**1:10**
